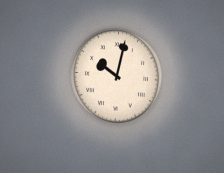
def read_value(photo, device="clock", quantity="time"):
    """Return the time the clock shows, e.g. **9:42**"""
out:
**10:02**
